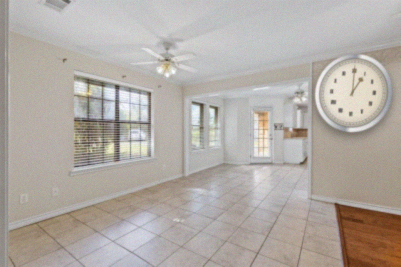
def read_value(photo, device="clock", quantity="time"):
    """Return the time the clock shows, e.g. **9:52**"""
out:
**1:00**
